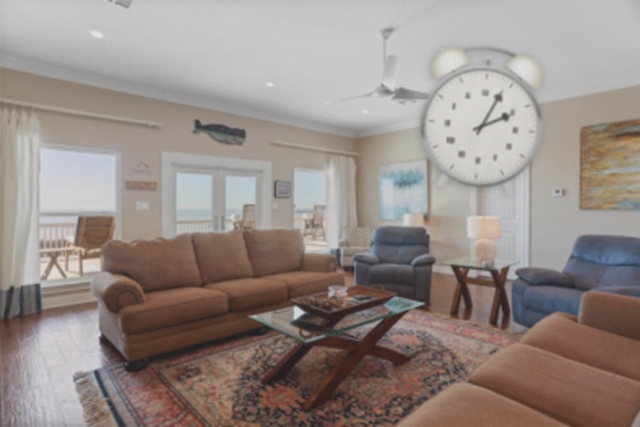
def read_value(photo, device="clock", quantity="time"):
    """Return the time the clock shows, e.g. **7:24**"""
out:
**2:04**
